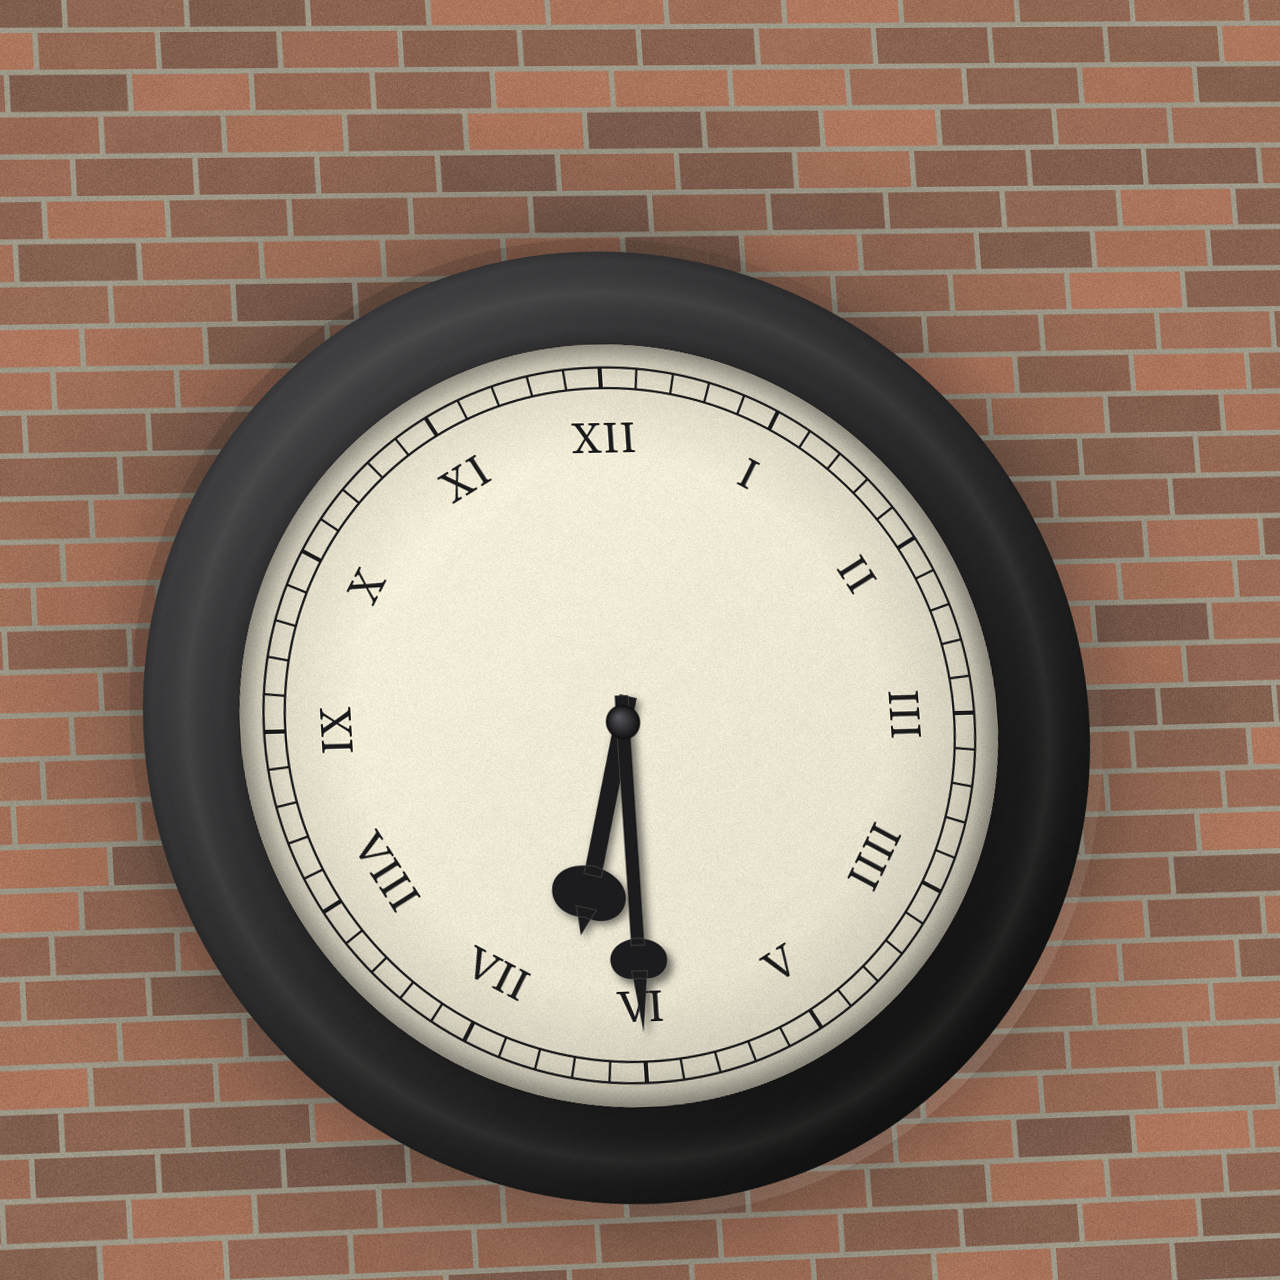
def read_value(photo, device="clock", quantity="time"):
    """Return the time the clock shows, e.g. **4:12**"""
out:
**6:30**
